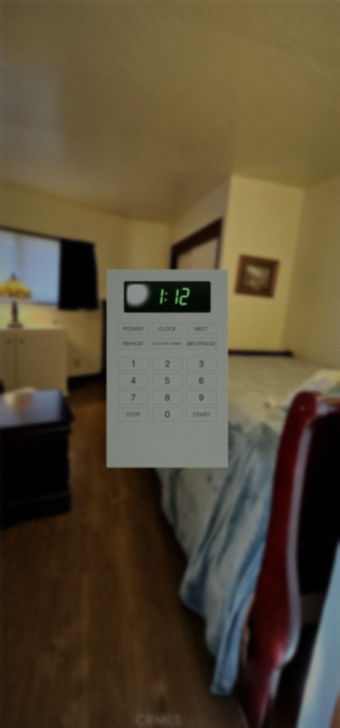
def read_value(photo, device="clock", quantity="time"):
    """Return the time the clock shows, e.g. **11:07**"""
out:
**1:12**
